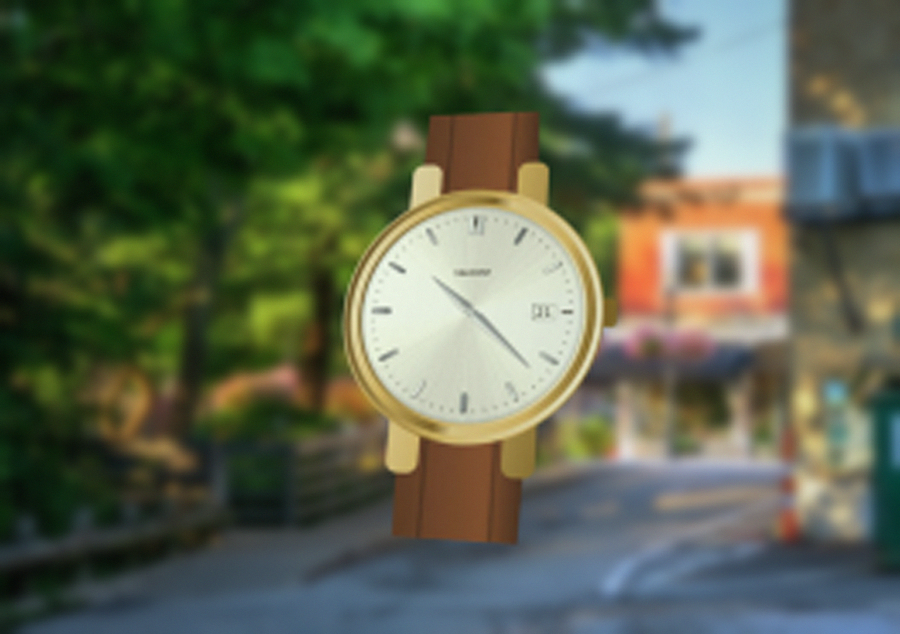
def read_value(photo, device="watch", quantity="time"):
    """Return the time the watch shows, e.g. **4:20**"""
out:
**10:22**
